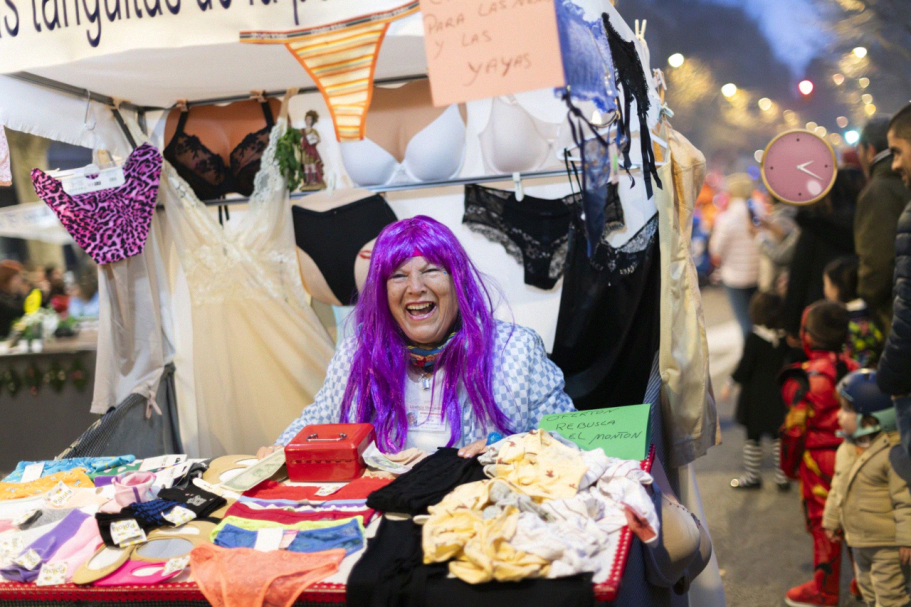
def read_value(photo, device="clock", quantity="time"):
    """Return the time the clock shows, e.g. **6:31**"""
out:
**2:20**
